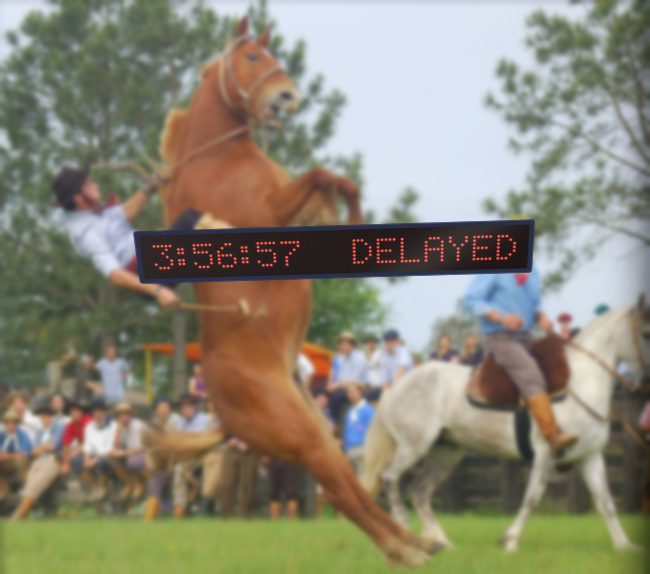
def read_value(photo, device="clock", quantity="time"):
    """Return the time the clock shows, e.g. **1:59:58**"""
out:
**3:56:57**
